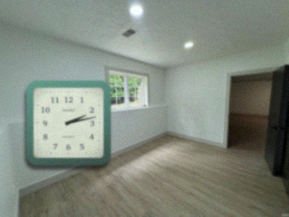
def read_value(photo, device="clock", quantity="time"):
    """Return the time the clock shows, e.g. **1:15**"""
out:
**2:13**
